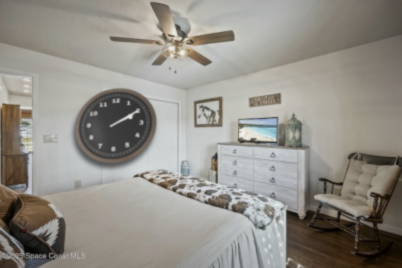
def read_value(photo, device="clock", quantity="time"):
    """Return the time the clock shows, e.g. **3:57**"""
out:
**2:10**
